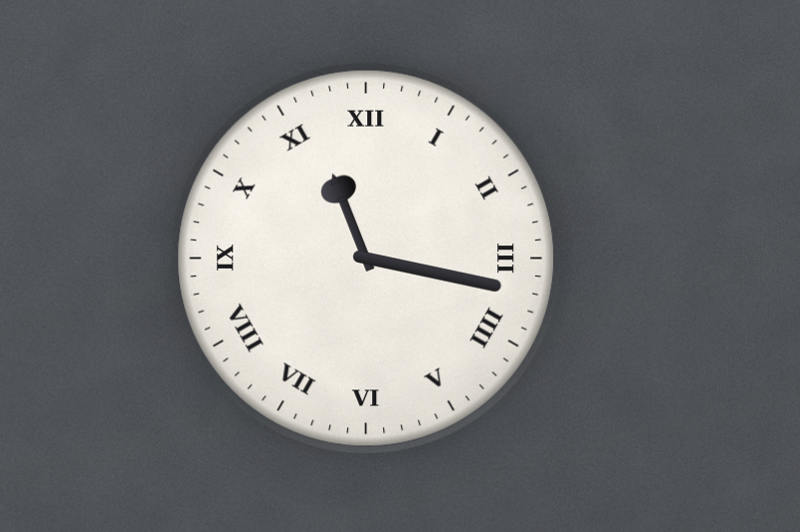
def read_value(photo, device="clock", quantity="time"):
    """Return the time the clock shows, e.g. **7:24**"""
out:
**11:17**
